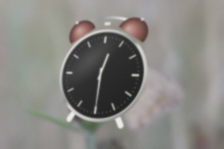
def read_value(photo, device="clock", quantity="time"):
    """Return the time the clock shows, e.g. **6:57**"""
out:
**12:30**
